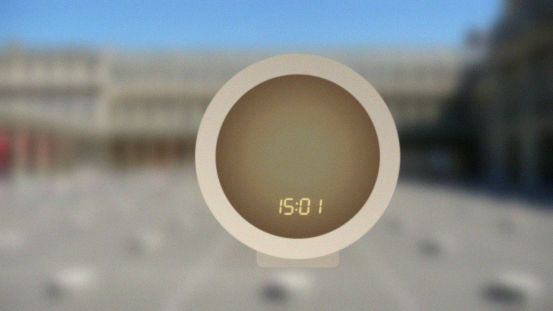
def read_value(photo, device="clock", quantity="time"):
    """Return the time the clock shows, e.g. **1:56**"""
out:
**15:01**
